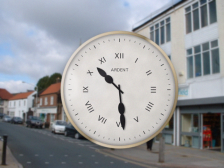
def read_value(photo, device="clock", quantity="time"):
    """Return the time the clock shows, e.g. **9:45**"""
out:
**10:29**
